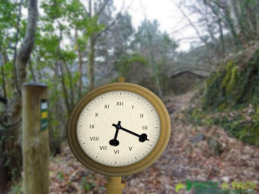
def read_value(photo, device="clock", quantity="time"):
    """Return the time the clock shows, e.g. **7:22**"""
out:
**6:19**
